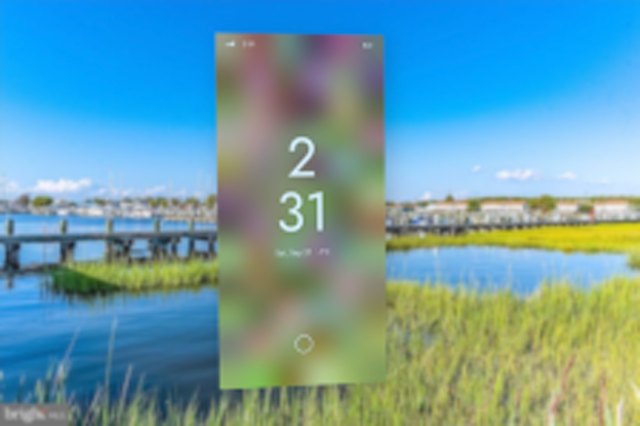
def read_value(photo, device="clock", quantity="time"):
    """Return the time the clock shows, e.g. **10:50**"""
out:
**2:31**
